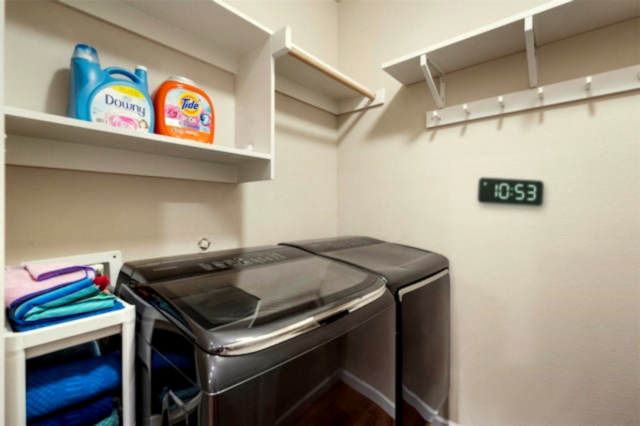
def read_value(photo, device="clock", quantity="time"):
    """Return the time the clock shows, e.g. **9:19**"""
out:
**10:53**
